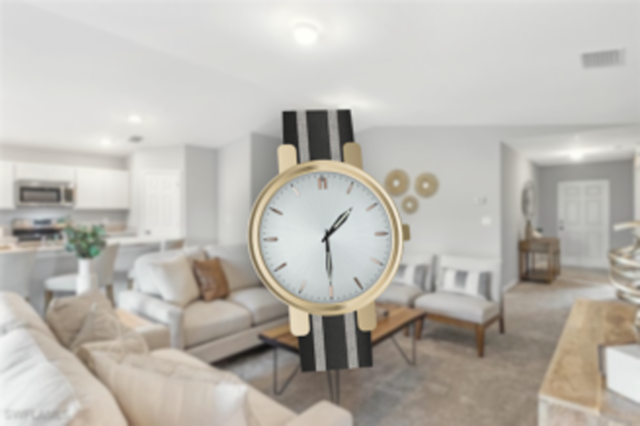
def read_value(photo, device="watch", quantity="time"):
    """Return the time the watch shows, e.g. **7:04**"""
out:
**1:30**
